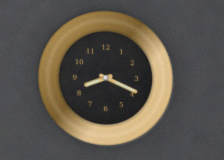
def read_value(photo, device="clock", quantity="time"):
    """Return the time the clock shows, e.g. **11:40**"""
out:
**8:19**
